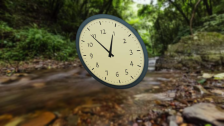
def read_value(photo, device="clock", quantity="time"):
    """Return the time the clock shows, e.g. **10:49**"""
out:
**12:54**
